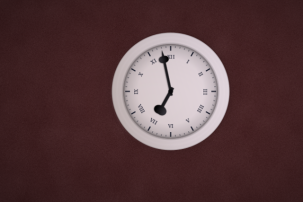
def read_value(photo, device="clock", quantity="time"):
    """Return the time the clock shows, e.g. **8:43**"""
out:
**6:58**
